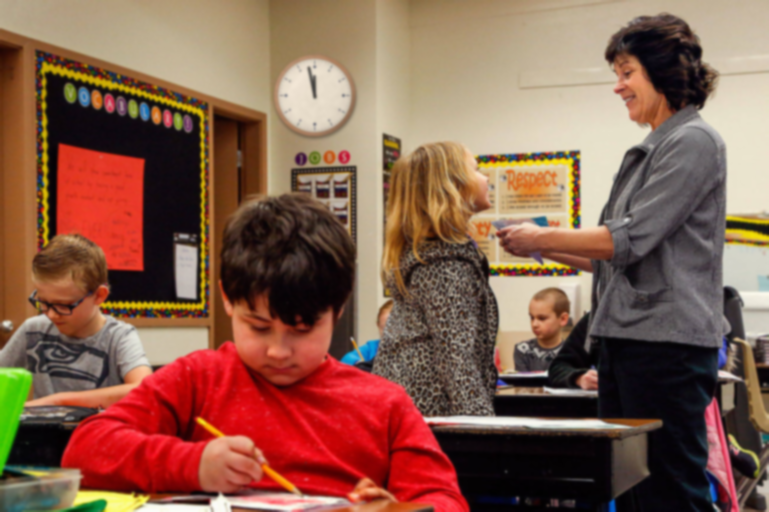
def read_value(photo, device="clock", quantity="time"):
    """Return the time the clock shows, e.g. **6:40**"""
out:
**11:58**
